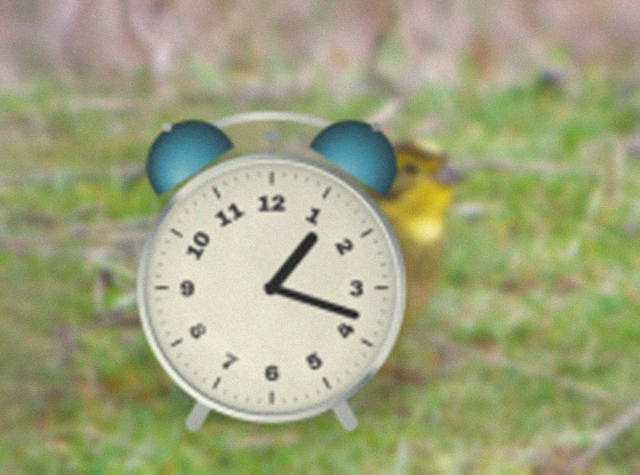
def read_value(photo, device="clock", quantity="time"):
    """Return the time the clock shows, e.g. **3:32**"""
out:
**1:18**
